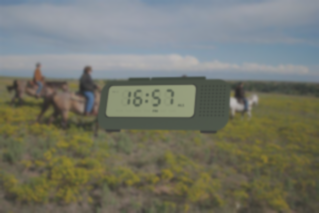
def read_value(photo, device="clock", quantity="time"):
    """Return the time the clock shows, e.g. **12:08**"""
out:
**16:57**
